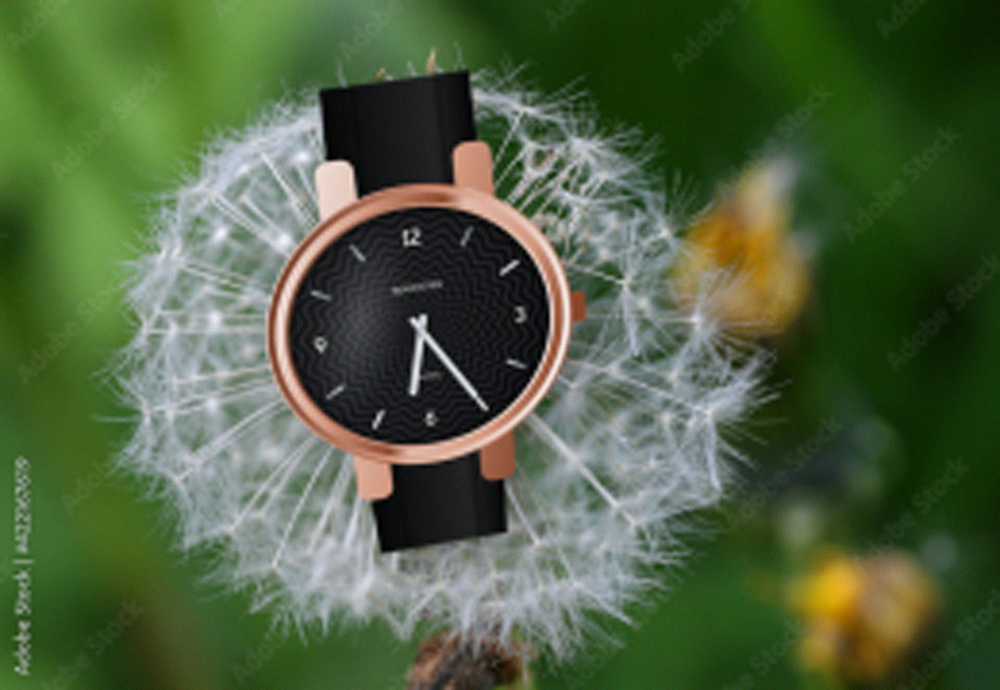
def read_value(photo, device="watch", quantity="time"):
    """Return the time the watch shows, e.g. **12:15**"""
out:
**6:25**
